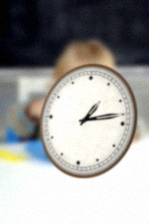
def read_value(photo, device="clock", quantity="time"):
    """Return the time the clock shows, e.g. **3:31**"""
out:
**1:13**
